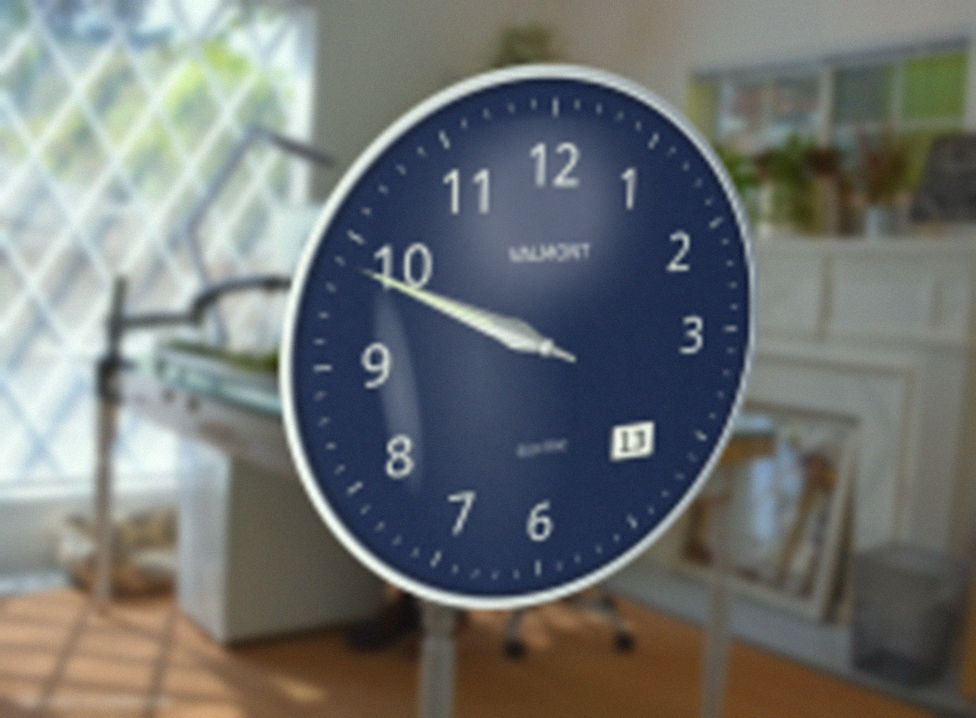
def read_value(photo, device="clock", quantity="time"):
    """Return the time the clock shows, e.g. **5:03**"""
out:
**9:49**
